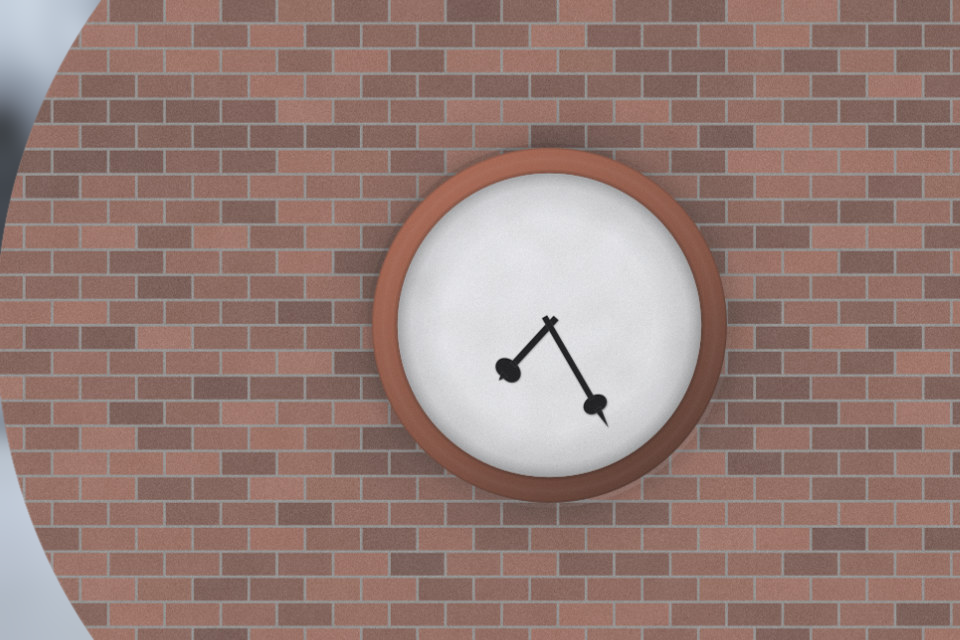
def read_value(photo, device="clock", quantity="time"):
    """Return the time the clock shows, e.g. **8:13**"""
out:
**7:25**
